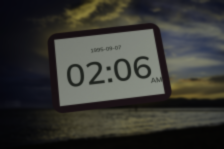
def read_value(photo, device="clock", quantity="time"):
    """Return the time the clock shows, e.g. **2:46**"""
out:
**2:06**
